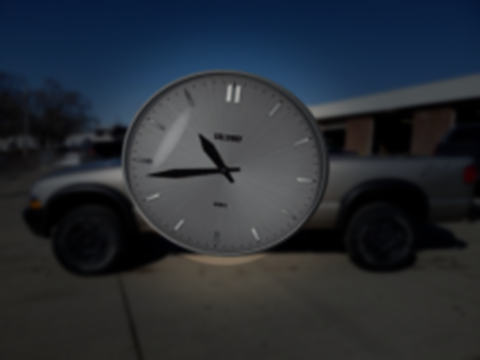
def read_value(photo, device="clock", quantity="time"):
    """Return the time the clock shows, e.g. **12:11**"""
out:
**10:43**
